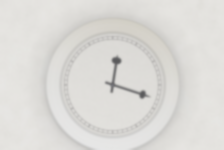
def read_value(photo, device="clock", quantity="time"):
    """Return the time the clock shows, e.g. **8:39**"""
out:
**12:18**
